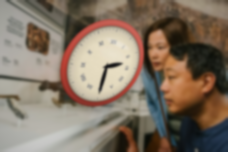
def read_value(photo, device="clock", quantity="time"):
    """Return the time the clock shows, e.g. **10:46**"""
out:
**2:30**
